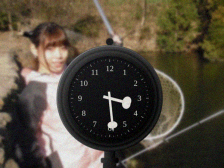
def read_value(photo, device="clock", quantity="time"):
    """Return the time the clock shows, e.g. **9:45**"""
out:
**3:29**
